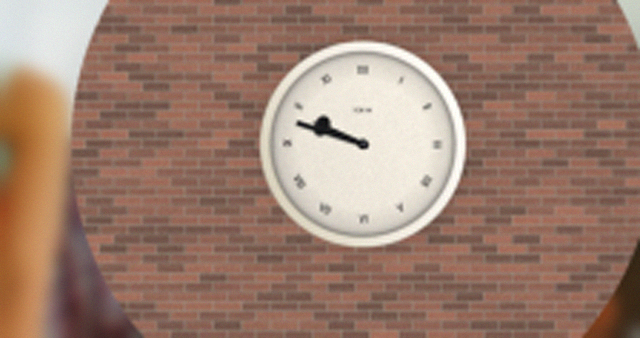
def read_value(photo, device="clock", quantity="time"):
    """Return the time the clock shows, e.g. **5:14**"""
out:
**9:48**
